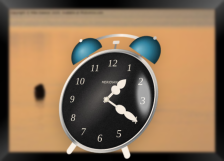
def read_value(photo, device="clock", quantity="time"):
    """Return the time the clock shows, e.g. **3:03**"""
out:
**1:20**
